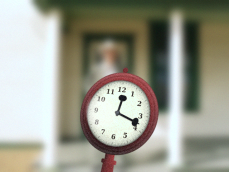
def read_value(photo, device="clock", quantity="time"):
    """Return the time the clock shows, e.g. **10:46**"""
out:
**12:18**
